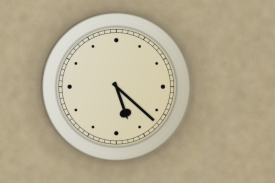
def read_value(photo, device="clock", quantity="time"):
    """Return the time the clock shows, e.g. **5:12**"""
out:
**5:22**
